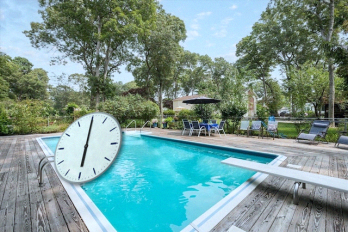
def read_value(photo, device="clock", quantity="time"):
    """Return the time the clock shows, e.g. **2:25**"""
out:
**6:00**
